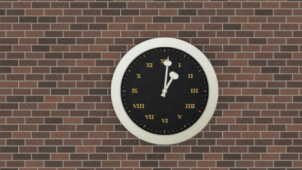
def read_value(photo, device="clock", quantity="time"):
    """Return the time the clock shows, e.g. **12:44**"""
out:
**1:01**
